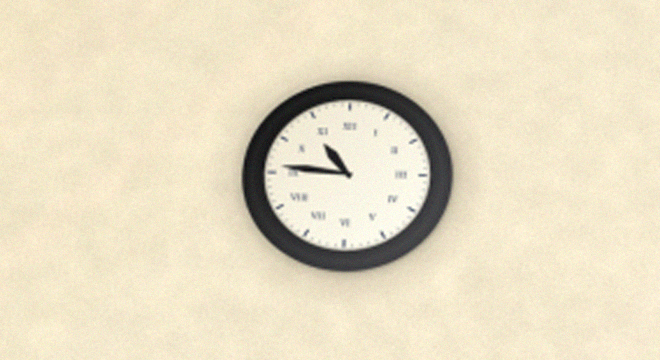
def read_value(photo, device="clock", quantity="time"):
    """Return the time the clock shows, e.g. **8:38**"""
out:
**10:46**
